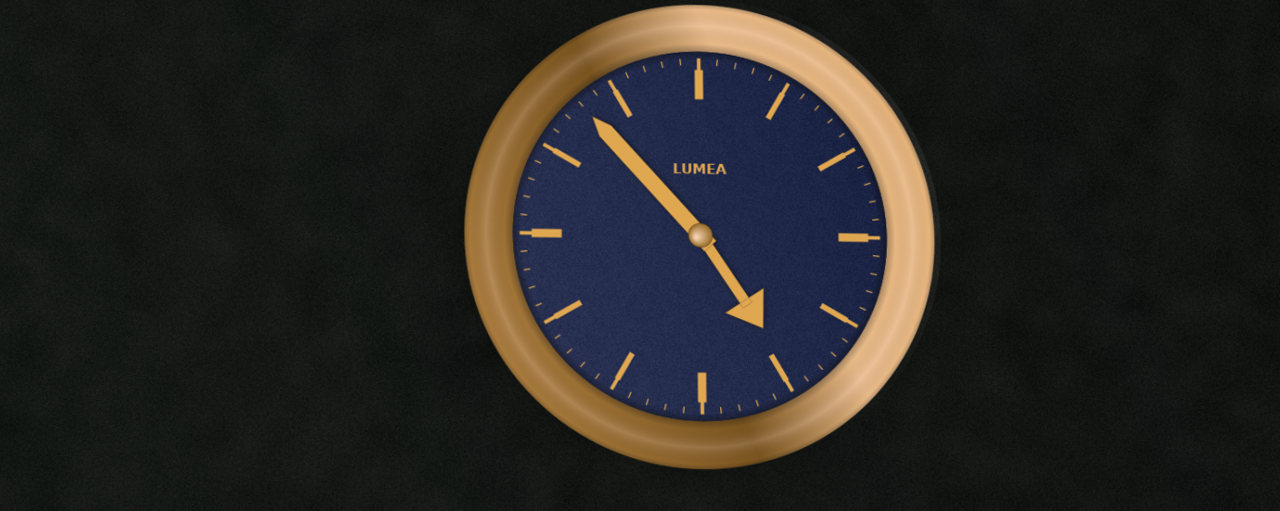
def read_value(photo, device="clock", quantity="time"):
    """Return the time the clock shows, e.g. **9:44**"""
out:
**4:53**
